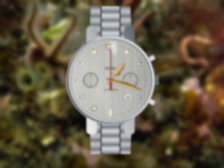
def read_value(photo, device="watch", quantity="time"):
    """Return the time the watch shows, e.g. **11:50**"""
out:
**1:18**
